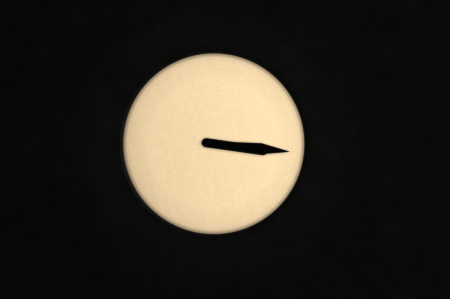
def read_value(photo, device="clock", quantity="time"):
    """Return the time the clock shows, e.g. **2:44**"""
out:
**3:16**
